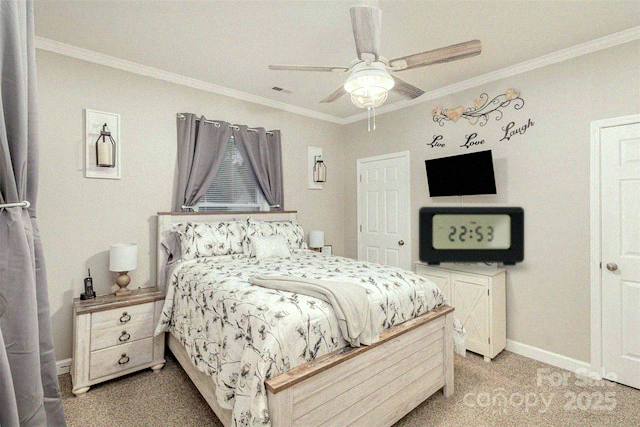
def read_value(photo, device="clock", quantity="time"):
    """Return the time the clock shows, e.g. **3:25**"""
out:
**22:53**
